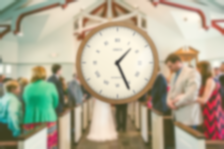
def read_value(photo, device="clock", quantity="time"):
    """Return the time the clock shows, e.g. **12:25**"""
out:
**1:26**
